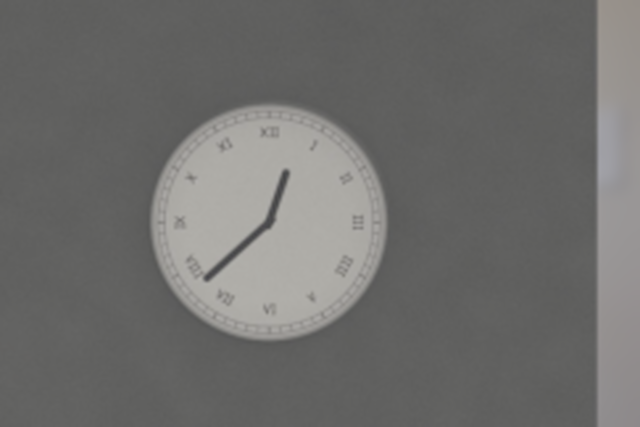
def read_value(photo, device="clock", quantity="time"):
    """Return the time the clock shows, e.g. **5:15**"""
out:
**12:38**
